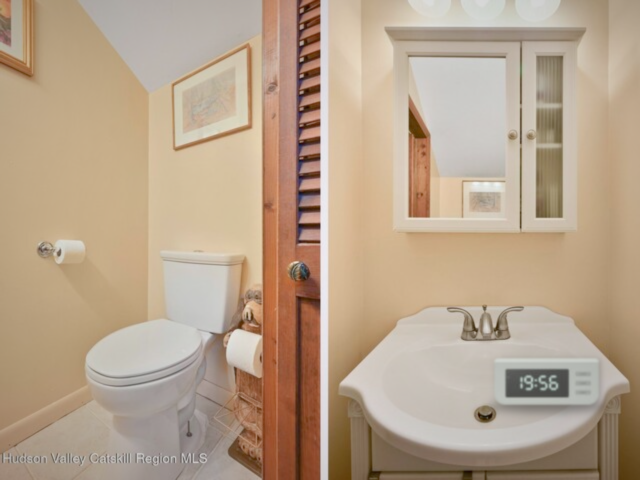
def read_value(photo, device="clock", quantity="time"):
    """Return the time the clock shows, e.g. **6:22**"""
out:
**19:56**
